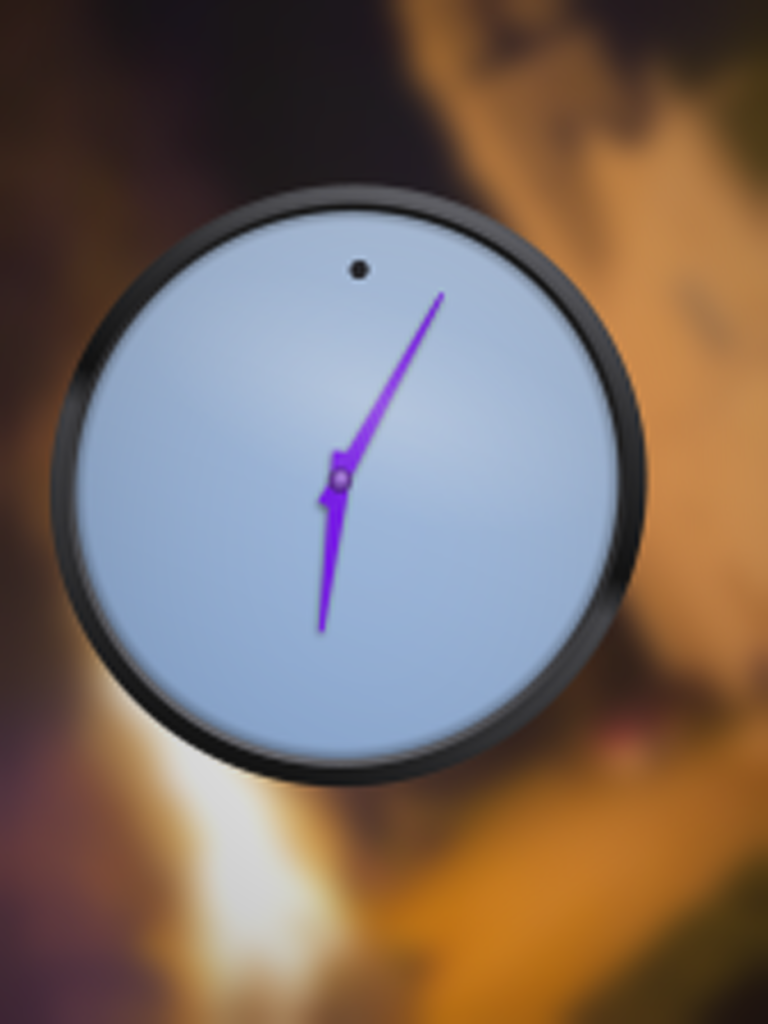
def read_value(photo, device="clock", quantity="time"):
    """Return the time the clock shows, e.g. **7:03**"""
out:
**6:04**
